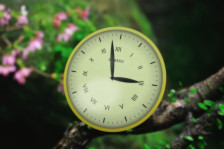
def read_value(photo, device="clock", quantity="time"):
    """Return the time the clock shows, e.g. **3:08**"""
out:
**2:58**
